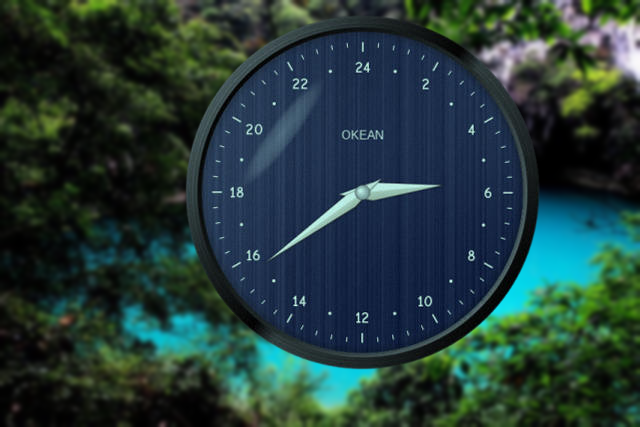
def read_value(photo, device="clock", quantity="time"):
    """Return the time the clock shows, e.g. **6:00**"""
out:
**5:39**
